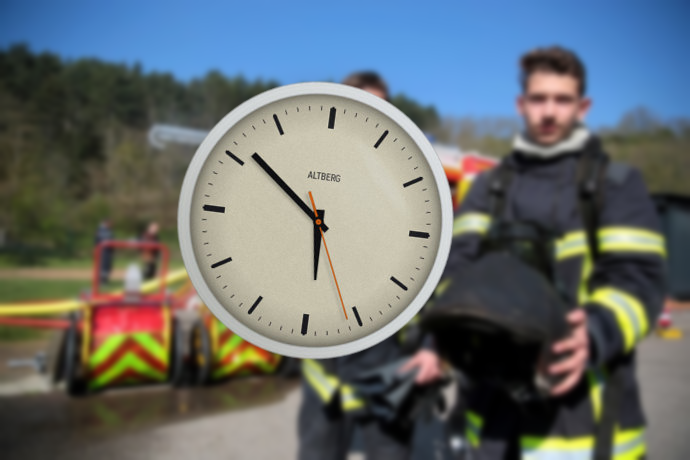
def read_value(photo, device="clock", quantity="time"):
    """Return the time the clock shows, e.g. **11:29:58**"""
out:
**5:51:26**
